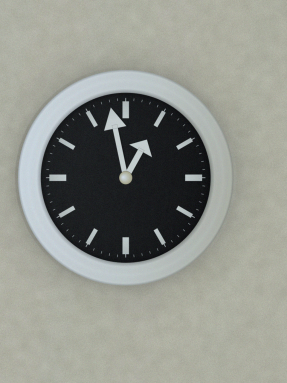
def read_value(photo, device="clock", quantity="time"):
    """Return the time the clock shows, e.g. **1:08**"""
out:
**12:58**
